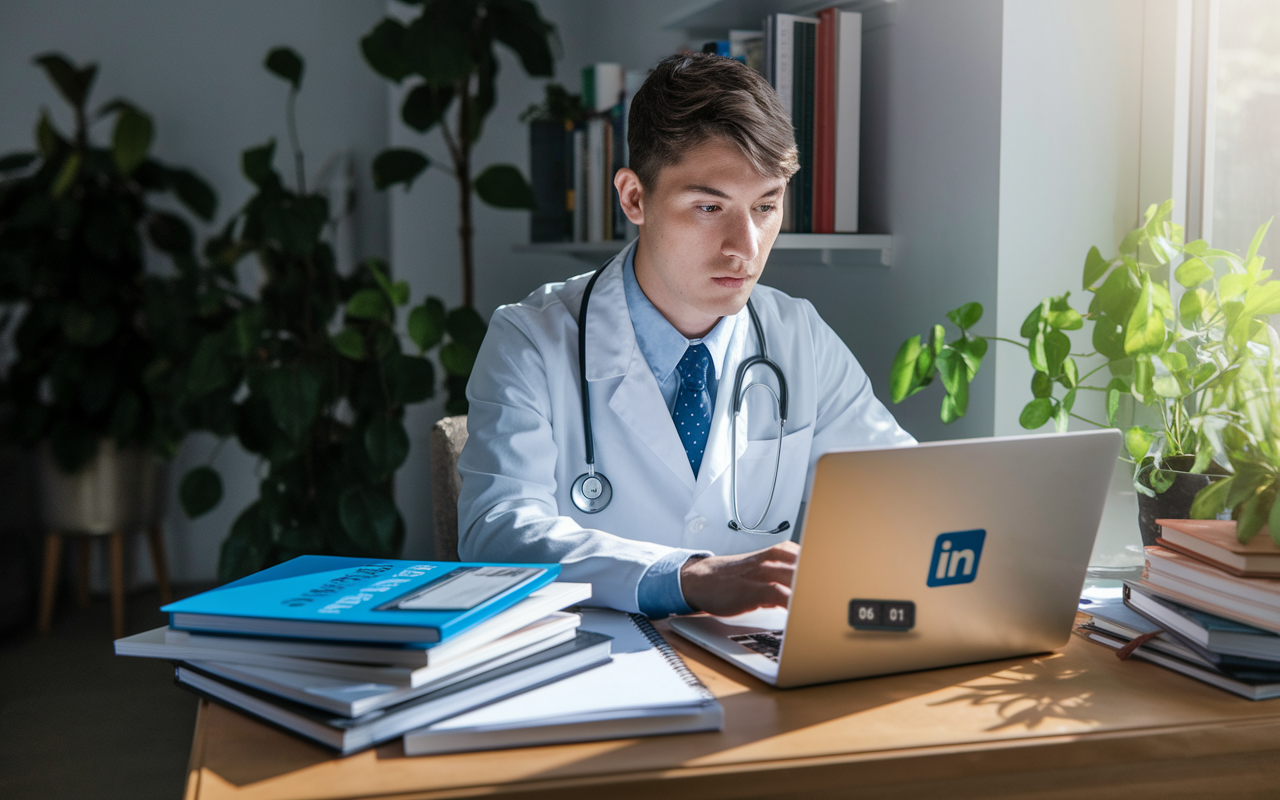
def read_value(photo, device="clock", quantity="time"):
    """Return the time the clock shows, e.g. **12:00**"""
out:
**6:01**
